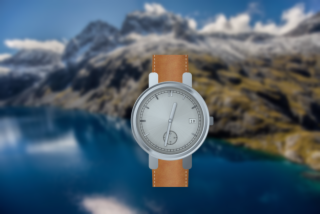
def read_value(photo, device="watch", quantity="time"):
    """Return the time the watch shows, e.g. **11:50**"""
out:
**12:32**
